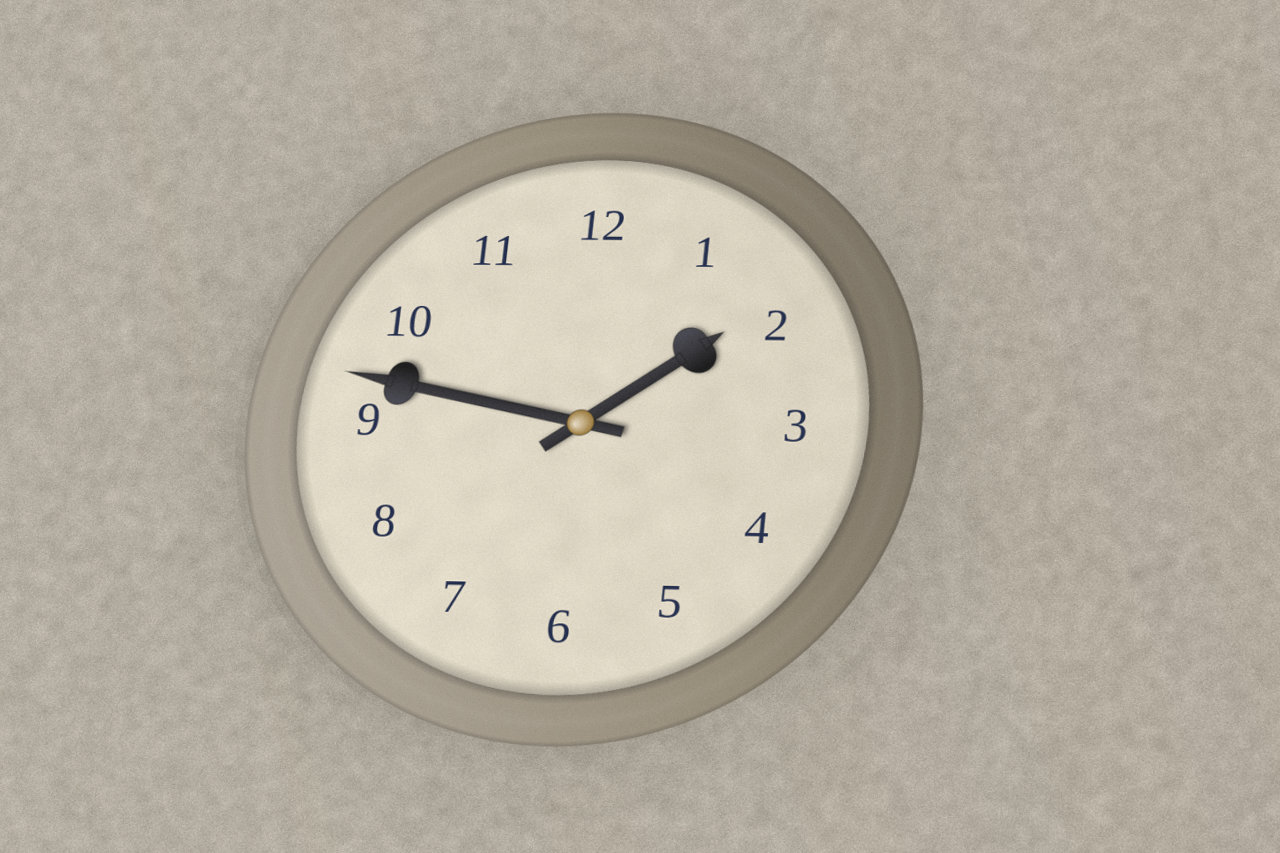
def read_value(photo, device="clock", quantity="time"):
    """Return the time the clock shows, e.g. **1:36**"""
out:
**1:47**
